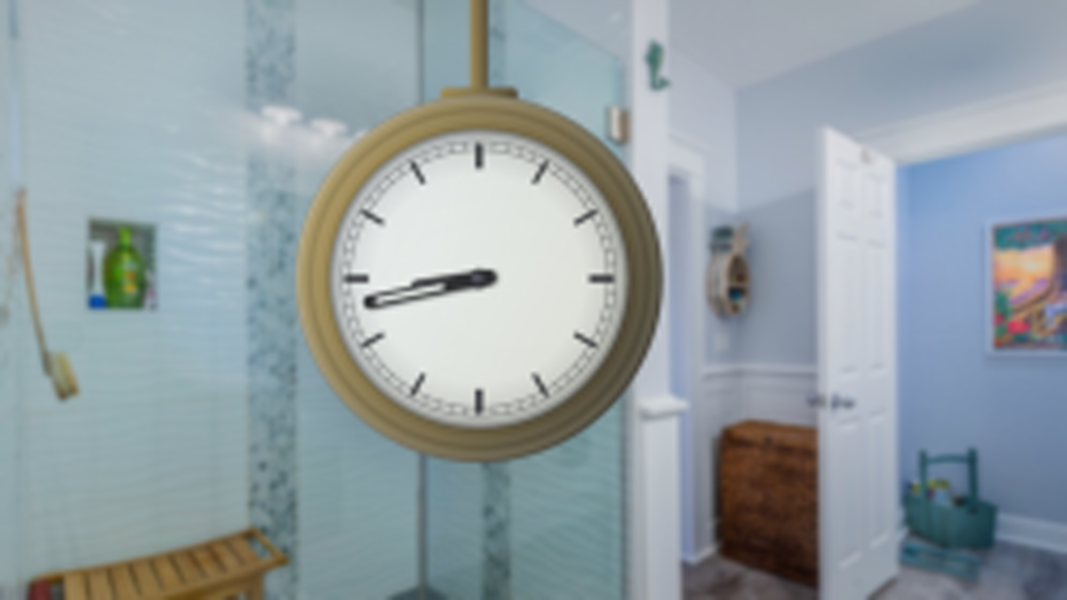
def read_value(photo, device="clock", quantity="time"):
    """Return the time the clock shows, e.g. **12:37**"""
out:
**8:43**
